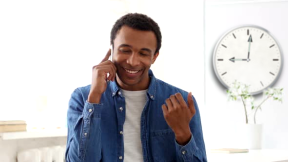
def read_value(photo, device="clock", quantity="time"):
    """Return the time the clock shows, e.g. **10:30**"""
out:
**9:01**
